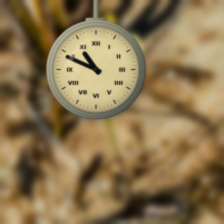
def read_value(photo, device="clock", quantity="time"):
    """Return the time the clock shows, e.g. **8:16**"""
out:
**10:49**
